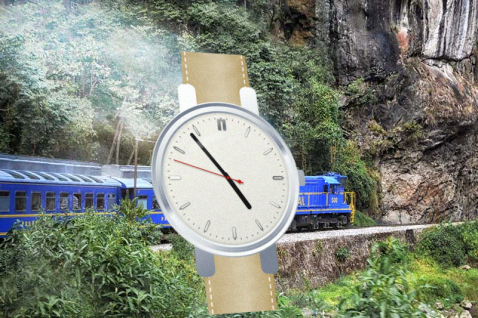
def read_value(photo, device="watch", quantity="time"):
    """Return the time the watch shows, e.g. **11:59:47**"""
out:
**4:53:48**
